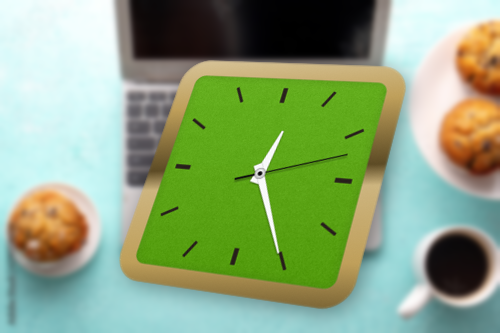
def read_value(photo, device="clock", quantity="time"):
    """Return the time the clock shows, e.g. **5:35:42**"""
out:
**12:25:12**
